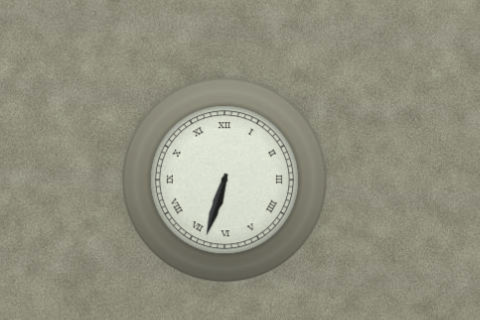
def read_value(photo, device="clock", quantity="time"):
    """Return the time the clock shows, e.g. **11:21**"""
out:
**6:33**
